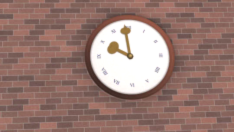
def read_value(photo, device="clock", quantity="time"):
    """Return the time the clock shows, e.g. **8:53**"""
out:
**9:59**
